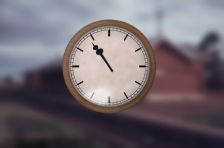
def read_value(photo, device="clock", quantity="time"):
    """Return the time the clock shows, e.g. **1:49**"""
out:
**10:54**
